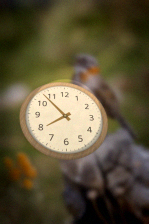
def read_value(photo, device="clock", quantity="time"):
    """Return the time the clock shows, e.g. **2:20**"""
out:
**7:53**
